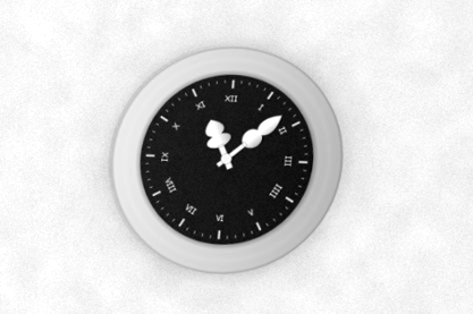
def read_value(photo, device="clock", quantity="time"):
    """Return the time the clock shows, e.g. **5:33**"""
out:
**11:08**
